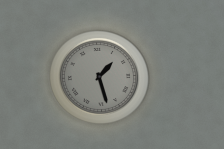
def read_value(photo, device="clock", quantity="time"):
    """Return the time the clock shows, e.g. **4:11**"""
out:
**1:28**
